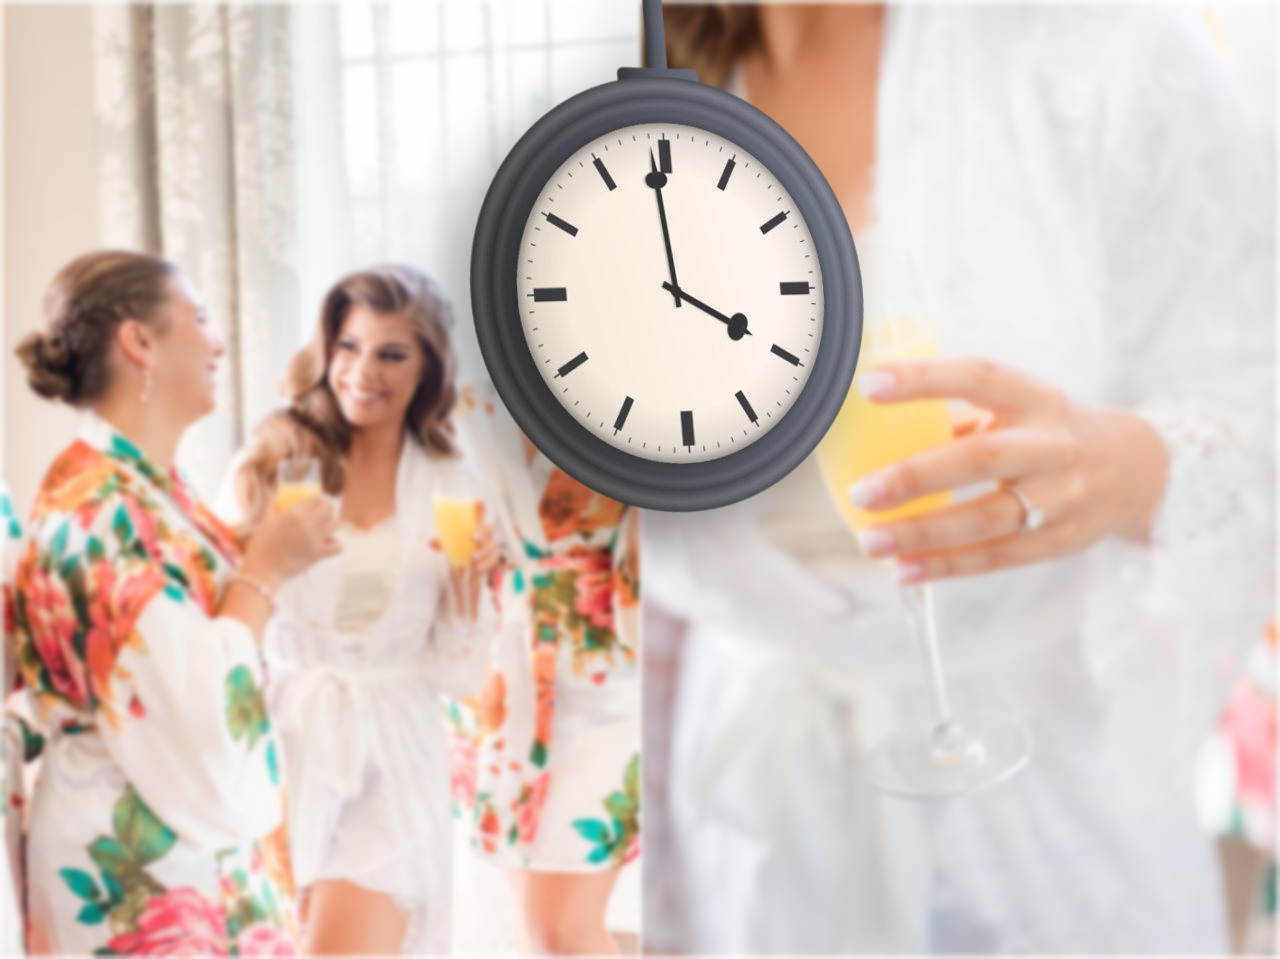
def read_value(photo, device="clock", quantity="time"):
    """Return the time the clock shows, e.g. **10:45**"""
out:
**3:59**
